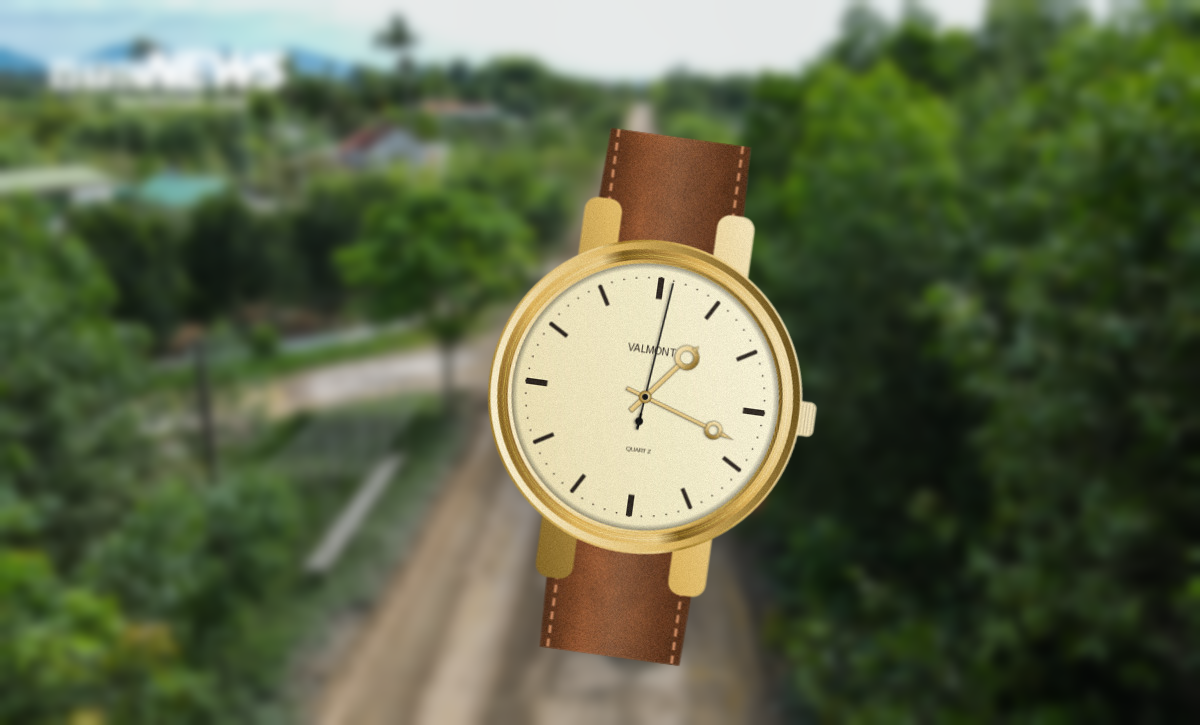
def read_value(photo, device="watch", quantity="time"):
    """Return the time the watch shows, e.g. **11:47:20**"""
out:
**1:18:01**
